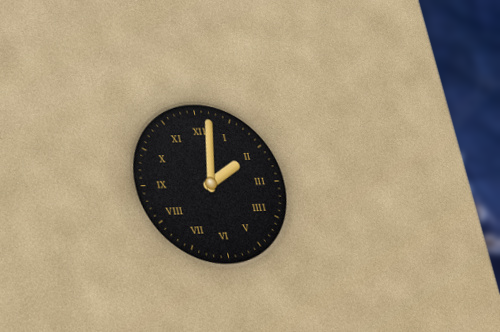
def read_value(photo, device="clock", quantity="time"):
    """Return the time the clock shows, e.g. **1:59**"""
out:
**2:02**
